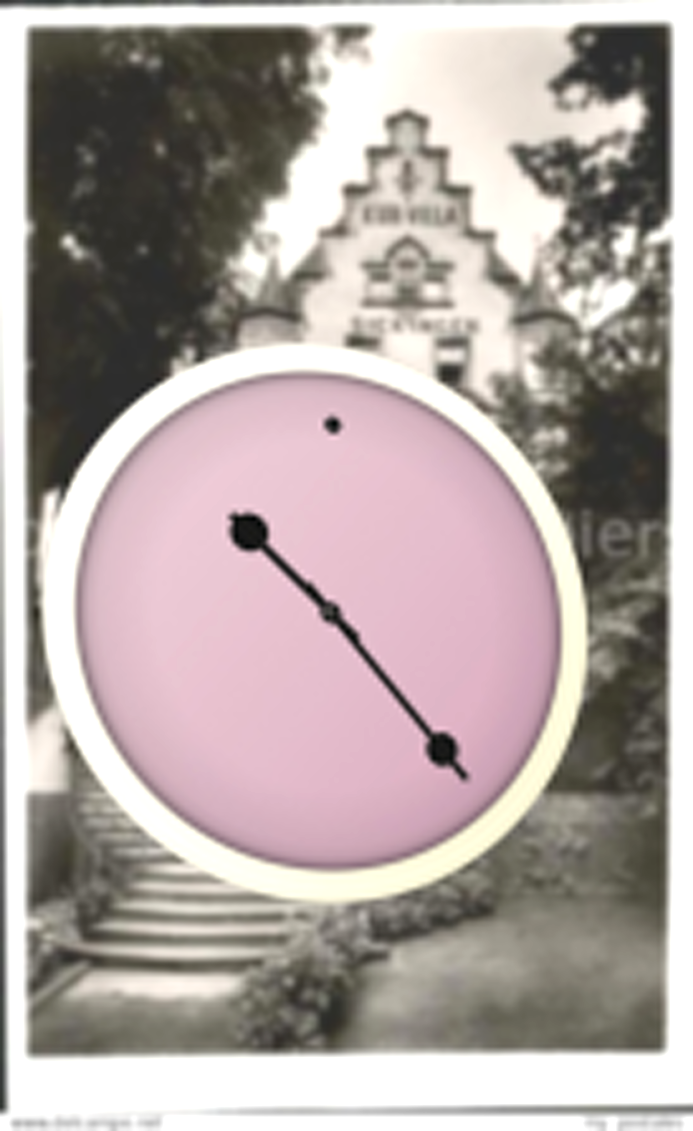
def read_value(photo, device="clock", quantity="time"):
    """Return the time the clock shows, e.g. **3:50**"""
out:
**10:23**
